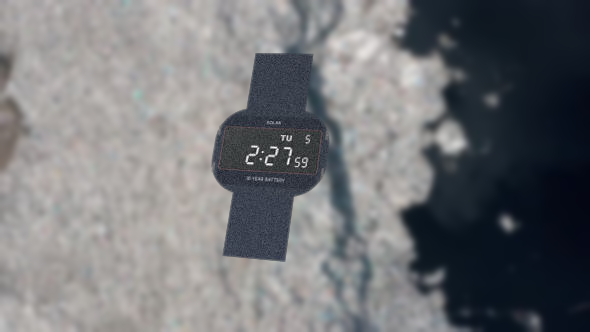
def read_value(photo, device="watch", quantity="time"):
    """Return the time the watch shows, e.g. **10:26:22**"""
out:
**2:27:59**
